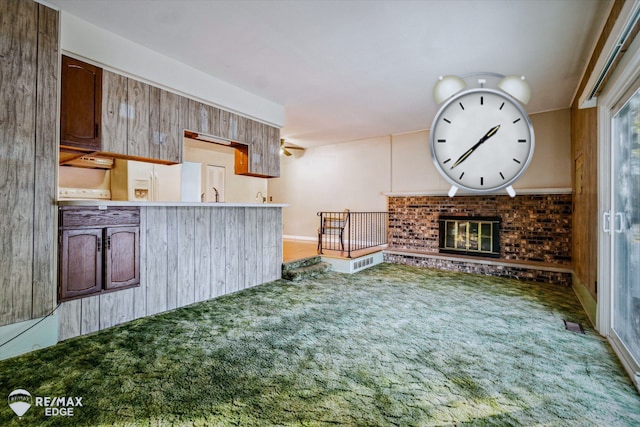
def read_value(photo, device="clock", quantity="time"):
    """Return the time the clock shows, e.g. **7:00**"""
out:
**1:38**
